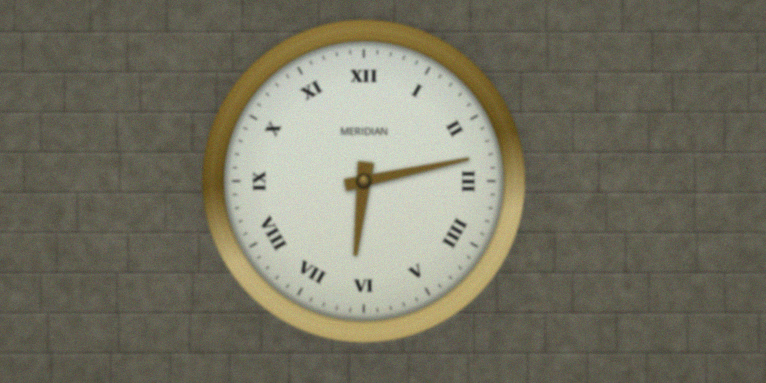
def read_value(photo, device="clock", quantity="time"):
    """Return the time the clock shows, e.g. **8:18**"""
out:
**6:13**
